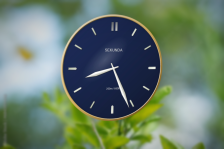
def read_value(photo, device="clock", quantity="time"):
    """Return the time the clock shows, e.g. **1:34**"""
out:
**8:26**
